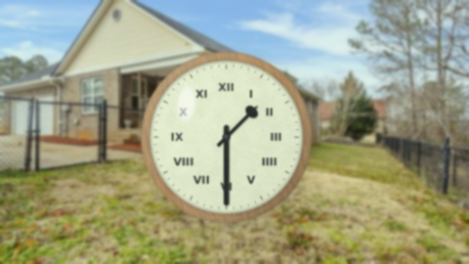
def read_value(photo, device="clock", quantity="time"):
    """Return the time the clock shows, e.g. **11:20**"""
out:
**1:30**
